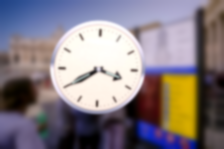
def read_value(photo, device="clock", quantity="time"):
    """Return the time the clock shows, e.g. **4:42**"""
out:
**3:40**
